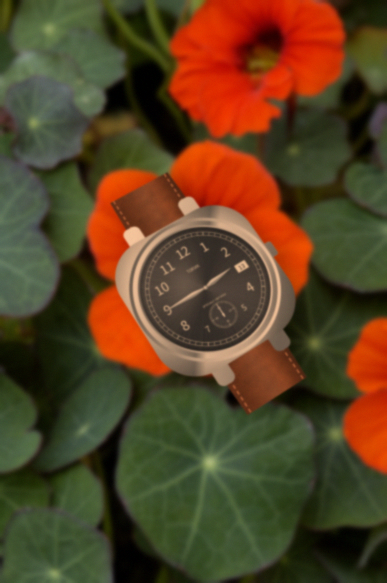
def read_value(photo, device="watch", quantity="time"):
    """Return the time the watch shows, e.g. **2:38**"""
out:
**2:45**
